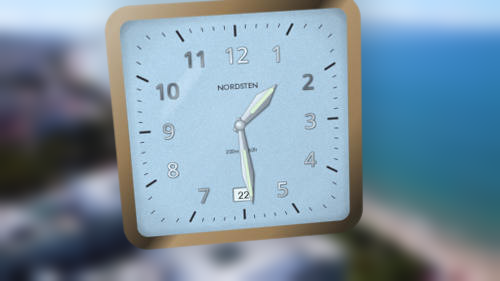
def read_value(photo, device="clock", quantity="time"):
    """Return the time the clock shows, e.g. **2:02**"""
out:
**1:29**
